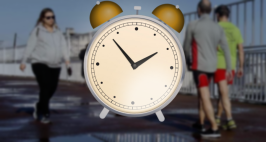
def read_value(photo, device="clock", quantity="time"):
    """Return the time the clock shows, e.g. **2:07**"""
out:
**1:53**
